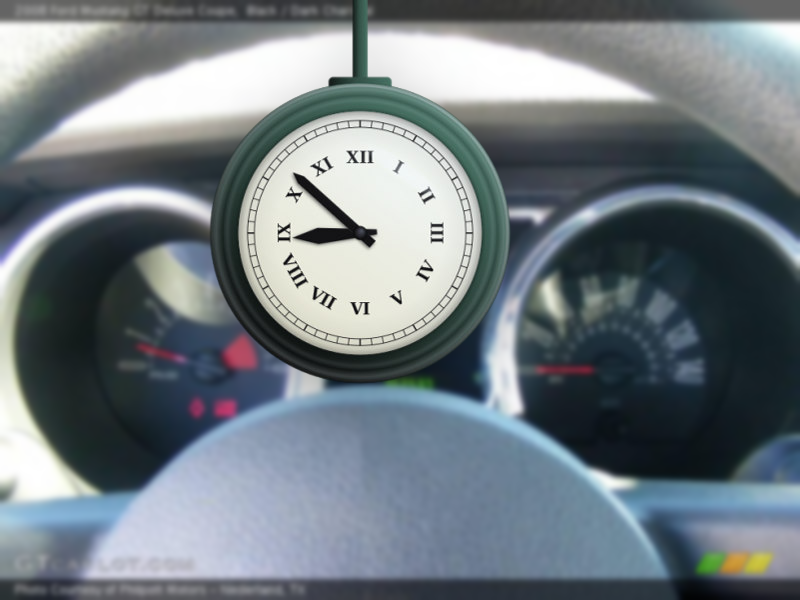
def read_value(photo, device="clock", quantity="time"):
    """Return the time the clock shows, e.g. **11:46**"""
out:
**8:52**
